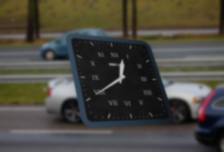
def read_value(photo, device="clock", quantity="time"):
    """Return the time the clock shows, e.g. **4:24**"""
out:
**12:40**
